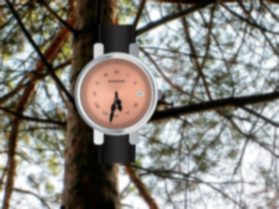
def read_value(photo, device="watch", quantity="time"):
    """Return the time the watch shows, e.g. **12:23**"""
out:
**5:32**
